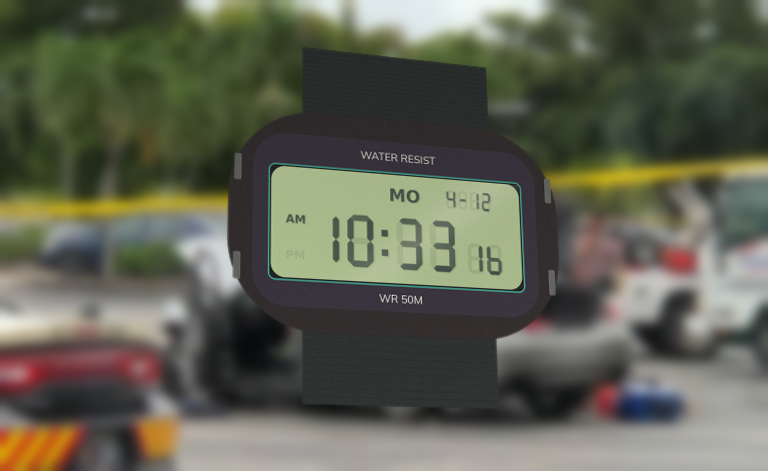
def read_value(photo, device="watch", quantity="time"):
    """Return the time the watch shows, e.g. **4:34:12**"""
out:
**10:33:16**
